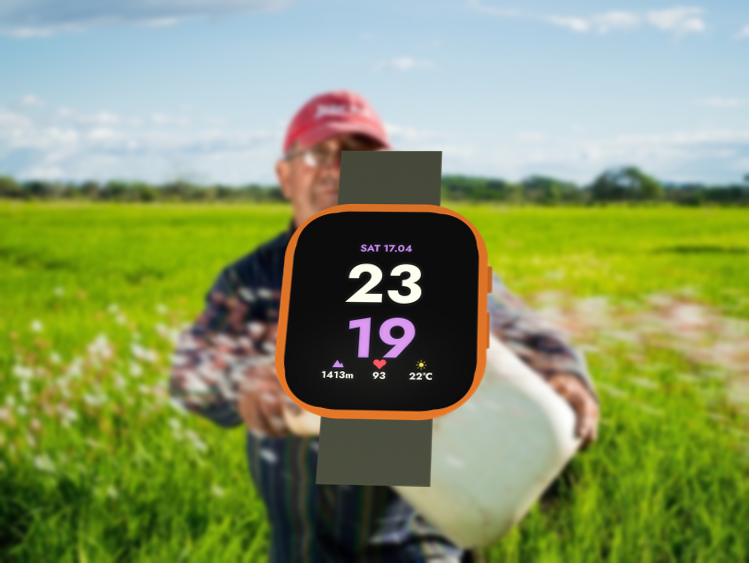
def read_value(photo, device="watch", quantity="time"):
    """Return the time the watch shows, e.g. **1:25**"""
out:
**23:19**
